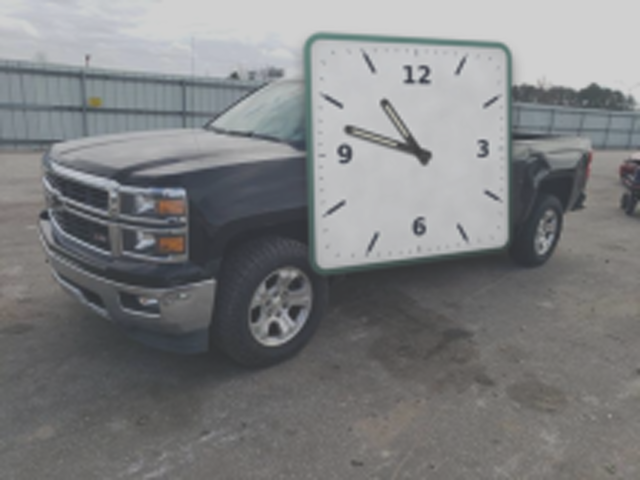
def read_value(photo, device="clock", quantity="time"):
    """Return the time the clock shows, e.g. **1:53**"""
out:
**10:48**
